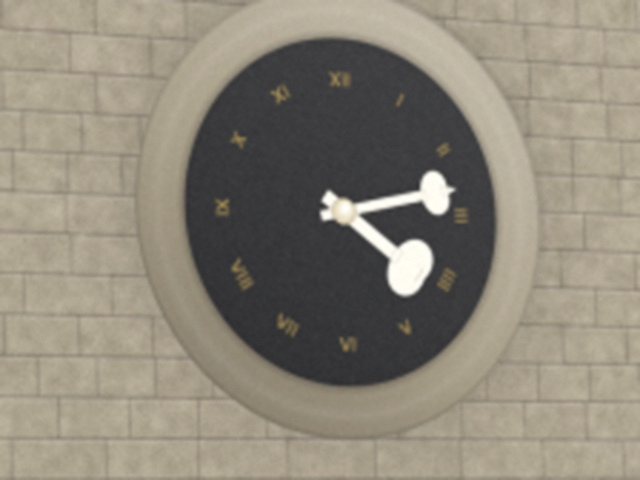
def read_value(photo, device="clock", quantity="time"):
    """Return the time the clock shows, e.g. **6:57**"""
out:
**4:13**
